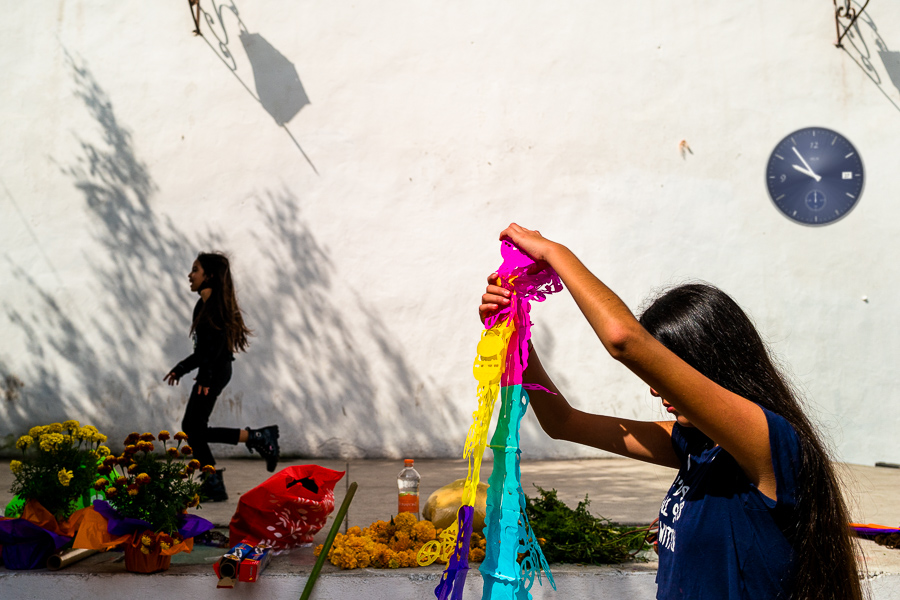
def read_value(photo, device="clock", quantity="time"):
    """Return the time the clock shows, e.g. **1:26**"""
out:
**9:54**
